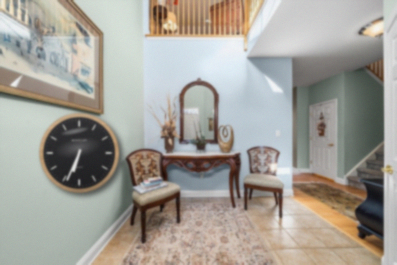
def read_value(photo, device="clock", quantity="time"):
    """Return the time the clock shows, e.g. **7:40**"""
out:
**6:34**
